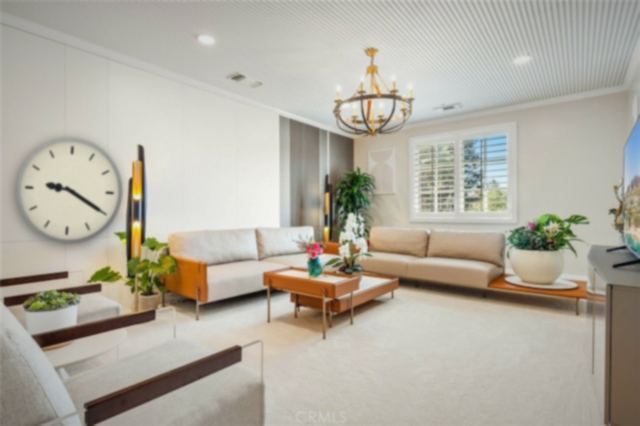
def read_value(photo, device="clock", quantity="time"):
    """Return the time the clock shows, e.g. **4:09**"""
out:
**9:20**
